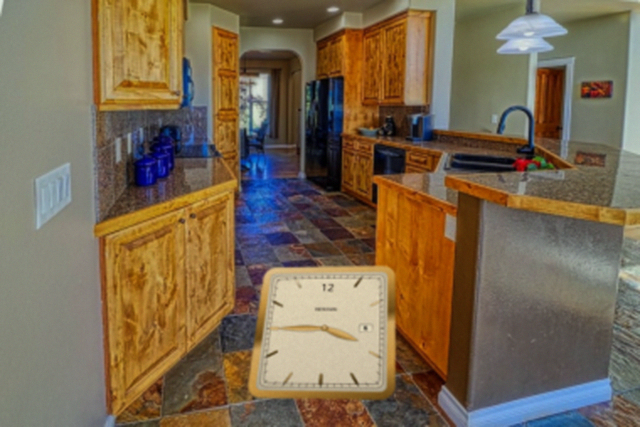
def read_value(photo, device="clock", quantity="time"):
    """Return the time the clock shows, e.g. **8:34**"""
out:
**3:45**
